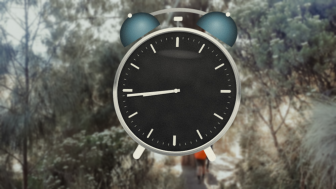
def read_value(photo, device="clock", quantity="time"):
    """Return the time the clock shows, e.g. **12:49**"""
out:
**8:44**
